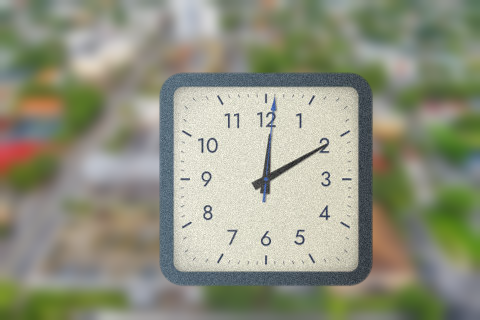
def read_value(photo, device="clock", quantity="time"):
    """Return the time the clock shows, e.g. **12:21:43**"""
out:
**12:10:01**
